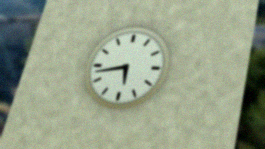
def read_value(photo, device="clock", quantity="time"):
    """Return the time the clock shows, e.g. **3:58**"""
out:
**5:43**
